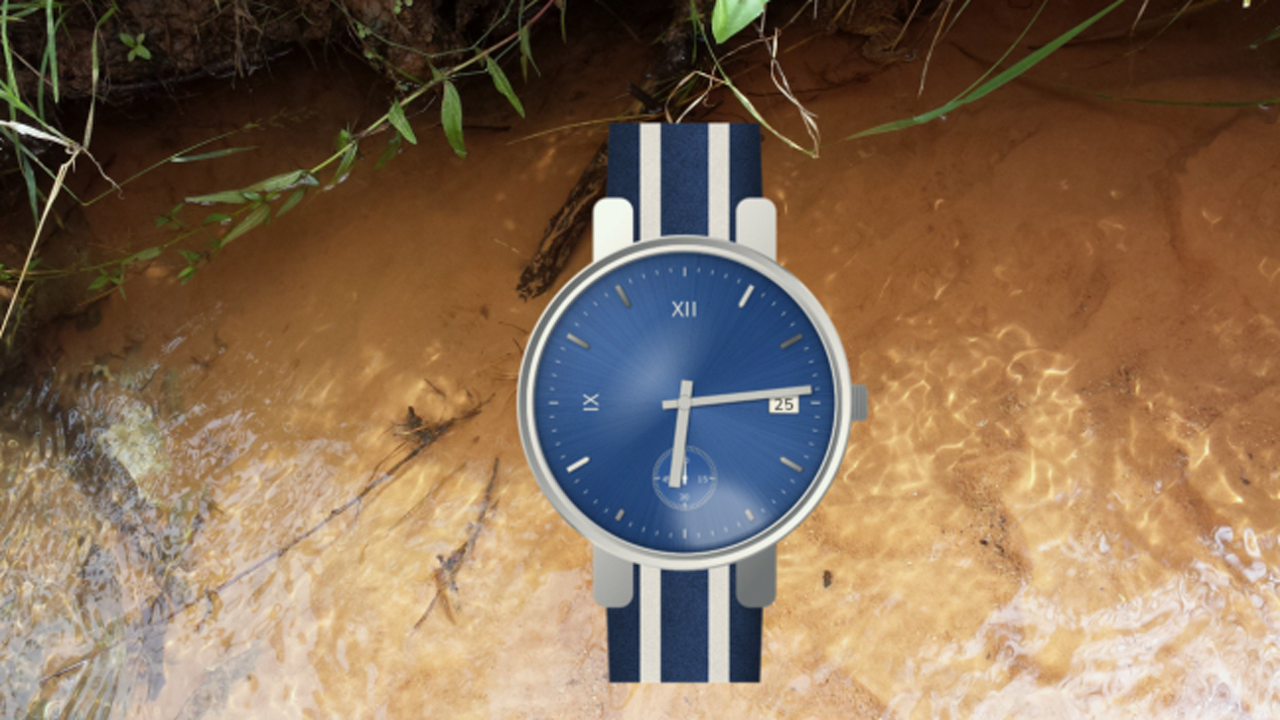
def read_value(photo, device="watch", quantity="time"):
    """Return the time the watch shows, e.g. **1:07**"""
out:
**6:14**
